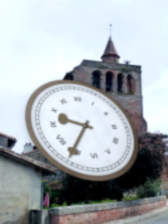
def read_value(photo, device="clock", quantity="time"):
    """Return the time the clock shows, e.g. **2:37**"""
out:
**9:36**
